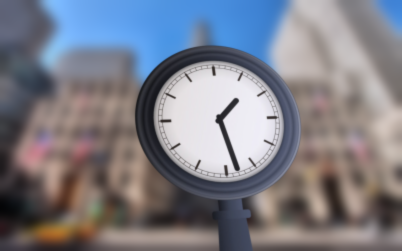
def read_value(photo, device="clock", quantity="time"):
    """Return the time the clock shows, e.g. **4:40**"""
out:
**1:28**
